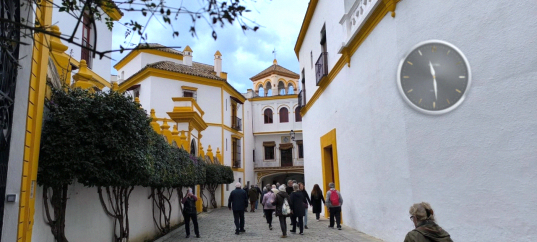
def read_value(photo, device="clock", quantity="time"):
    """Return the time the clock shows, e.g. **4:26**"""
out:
**11:29**
